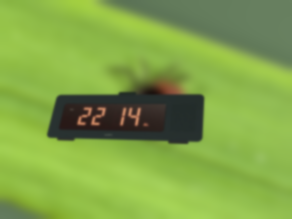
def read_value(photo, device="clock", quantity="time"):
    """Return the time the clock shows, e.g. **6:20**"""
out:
**22:14**
